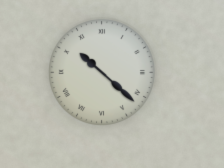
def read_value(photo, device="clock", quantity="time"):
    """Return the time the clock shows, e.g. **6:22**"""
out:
**10:22**
